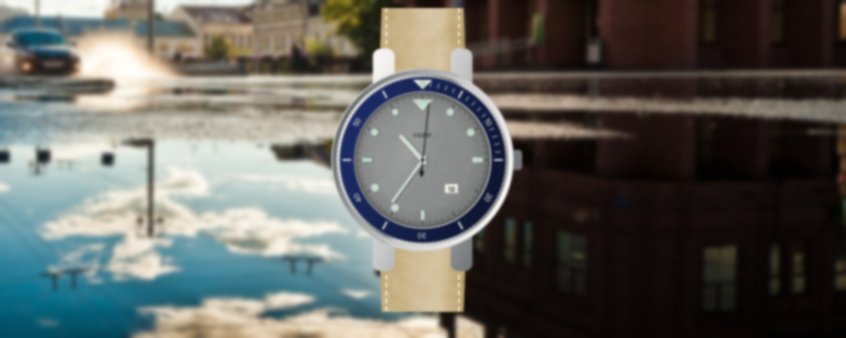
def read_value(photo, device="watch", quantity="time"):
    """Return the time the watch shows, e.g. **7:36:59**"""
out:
**10:36:01**
